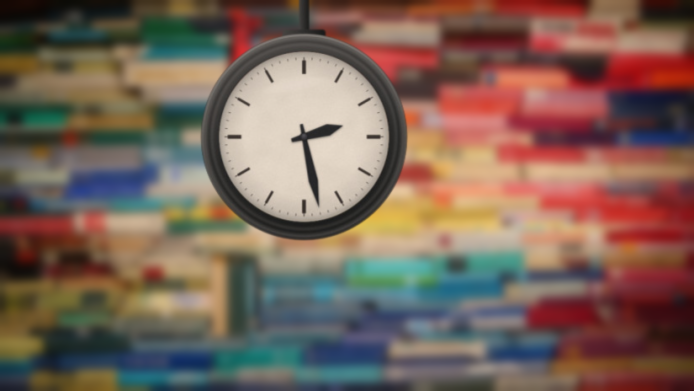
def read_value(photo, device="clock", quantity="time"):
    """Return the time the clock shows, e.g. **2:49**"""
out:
**2:28**
